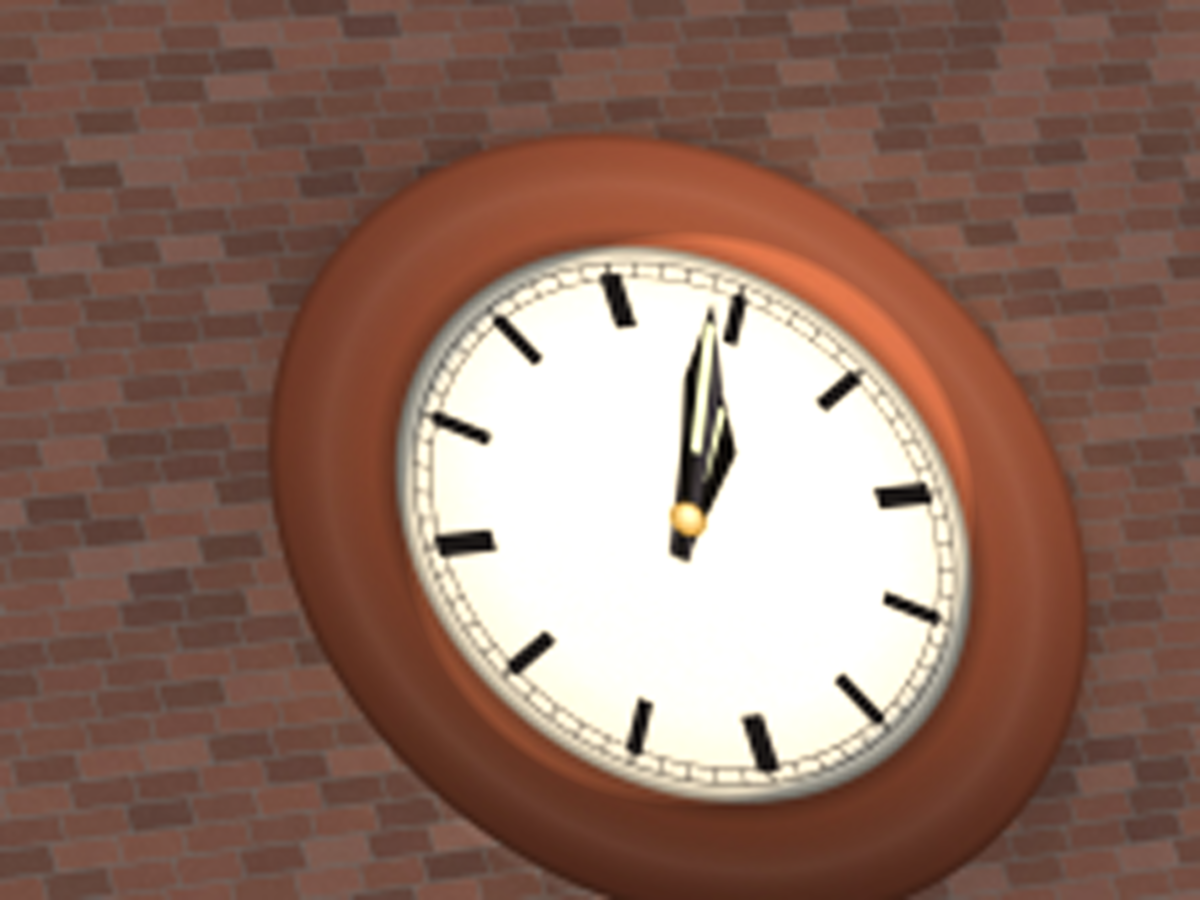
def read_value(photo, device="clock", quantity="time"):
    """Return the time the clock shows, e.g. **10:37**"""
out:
**1:04**
